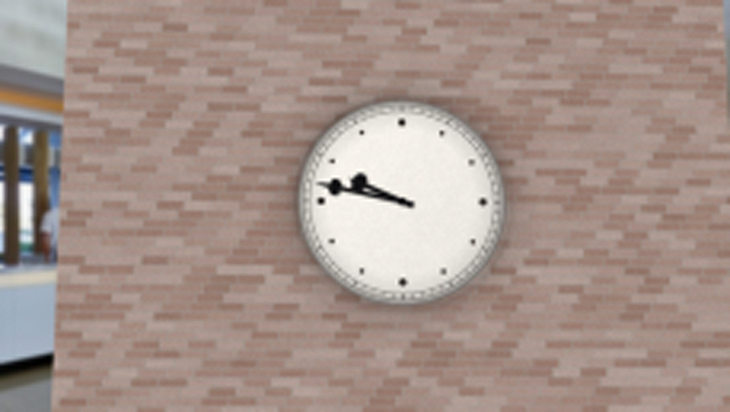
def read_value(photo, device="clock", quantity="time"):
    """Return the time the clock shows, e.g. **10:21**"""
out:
**9:47**
